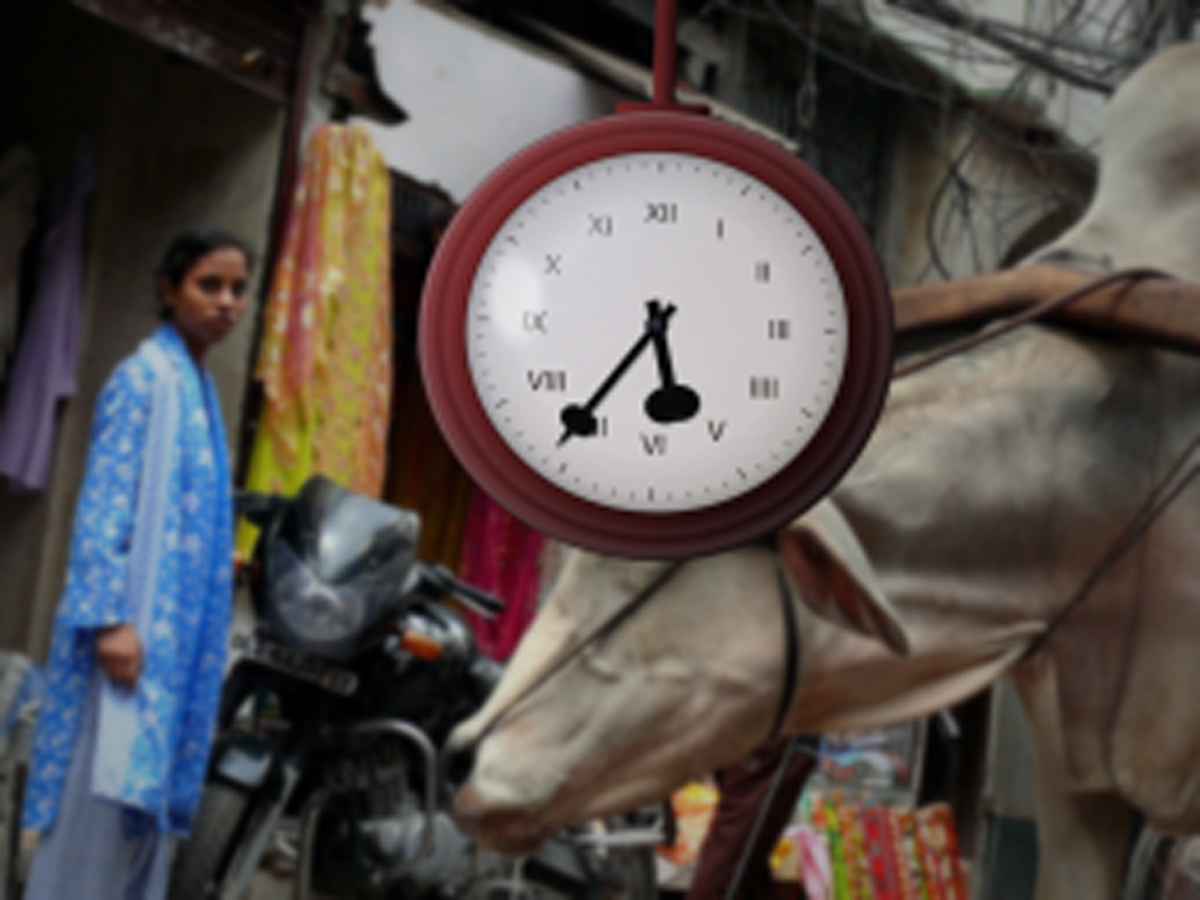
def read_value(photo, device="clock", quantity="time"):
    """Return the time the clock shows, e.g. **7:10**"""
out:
**5:36**
